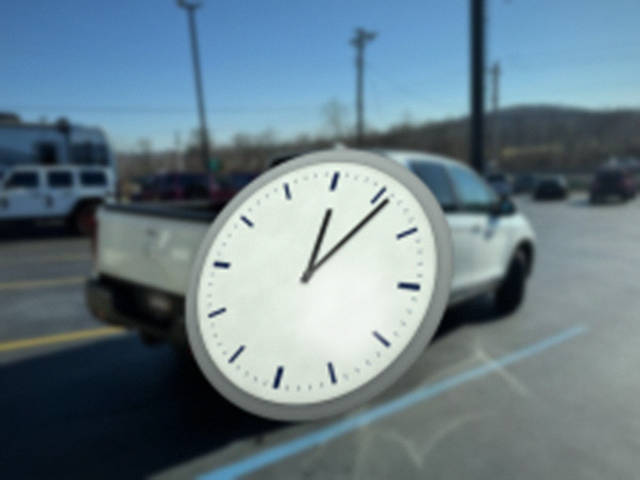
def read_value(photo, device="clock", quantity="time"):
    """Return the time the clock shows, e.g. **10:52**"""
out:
**12:06**
